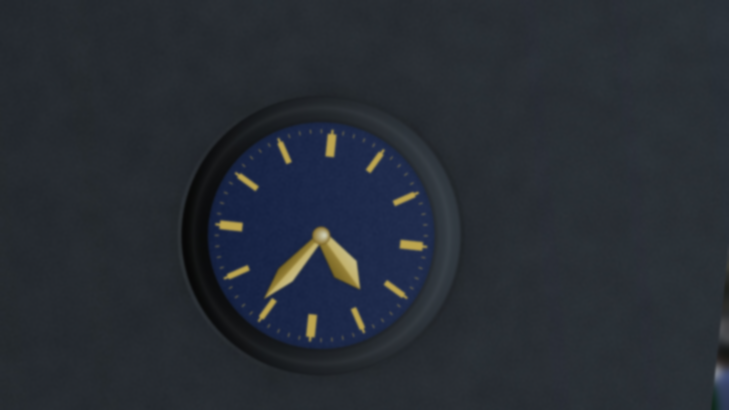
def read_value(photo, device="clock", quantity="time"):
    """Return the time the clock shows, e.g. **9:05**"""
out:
**4:36**
